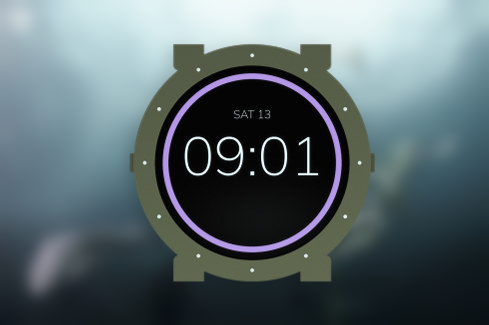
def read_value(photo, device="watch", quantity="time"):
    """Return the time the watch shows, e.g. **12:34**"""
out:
**9:01**
